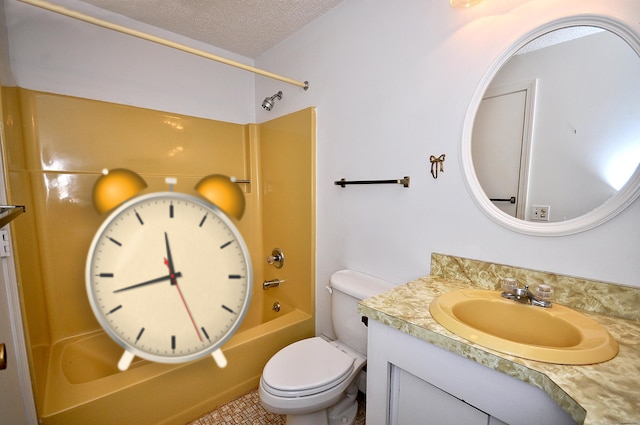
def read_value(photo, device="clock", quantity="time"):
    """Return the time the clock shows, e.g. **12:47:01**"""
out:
**11:42:26**
